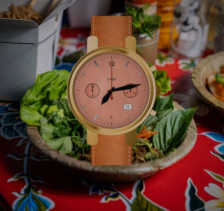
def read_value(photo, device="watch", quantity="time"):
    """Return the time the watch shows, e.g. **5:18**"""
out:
**7:13**
